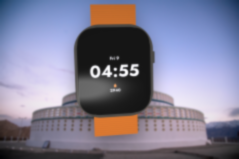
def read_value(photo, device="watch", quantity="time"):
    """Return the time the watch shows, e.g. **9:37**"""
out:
**4:55**
